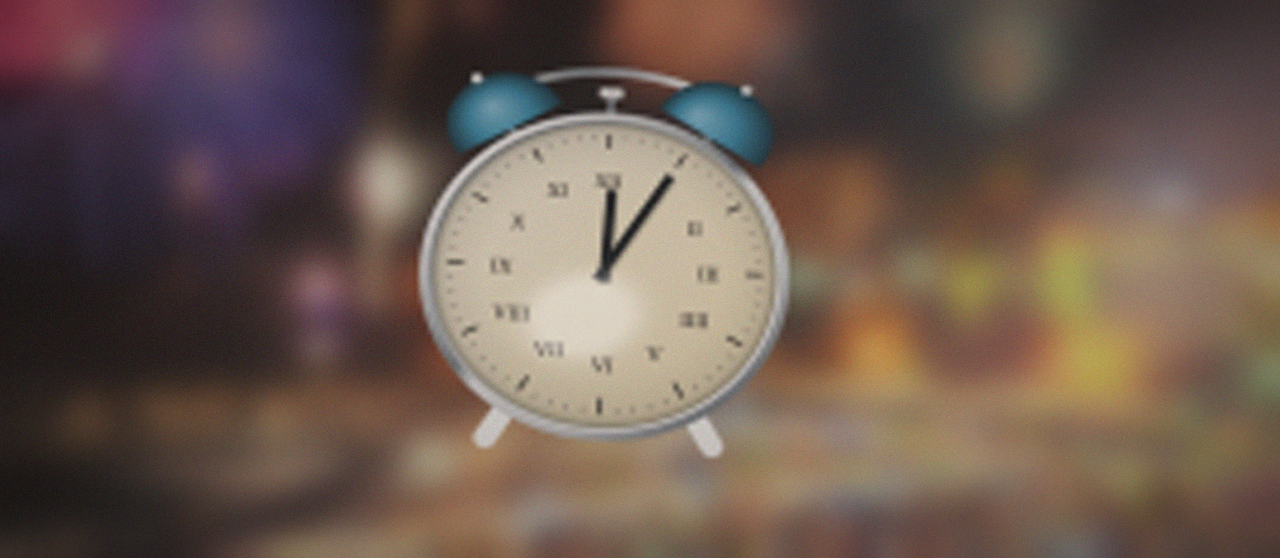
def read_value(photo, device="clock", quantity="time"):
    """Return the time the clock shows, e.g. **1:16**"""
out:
**12:05**
